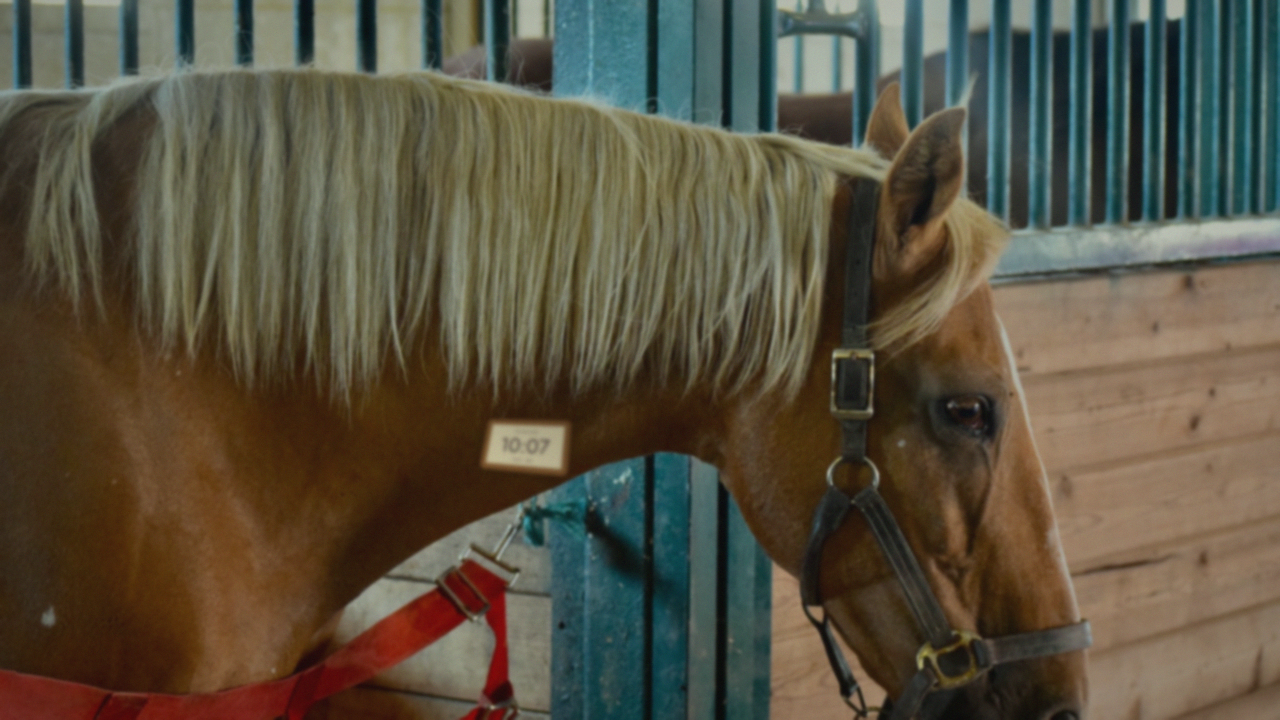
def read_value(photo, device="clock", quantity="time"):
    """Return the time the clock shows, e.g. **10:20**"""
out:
**10:07**
